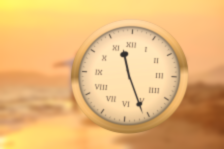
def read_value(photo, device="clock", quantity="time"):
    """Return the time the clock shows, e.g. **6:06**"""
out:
**11:26**
